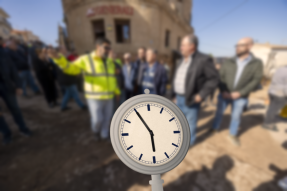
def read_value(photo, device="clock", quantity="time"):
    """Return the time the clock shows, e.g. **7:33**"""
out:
**5:55**
